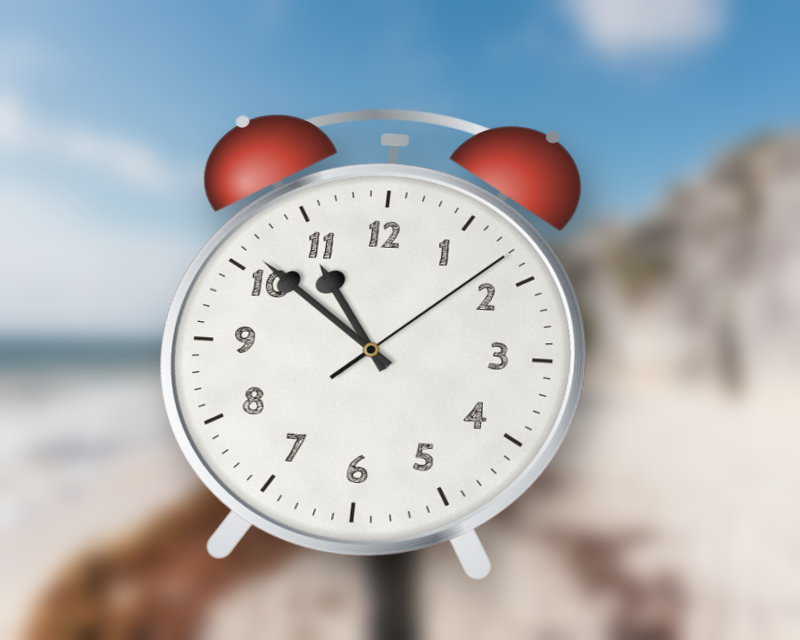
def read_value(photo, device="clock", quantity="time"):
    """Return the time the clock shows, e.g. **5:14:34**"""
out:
**10:51:08**
